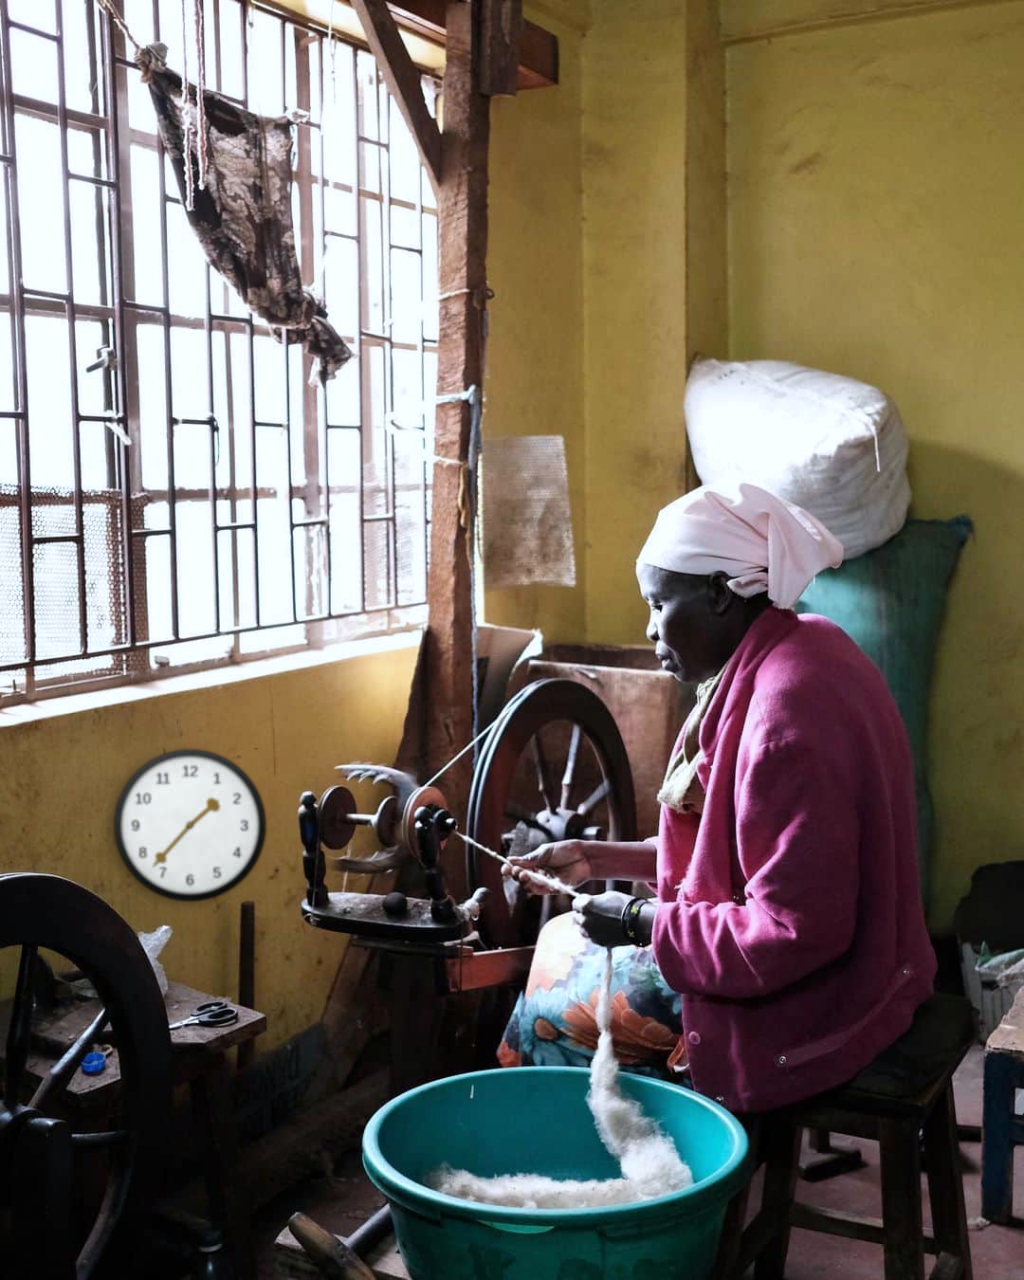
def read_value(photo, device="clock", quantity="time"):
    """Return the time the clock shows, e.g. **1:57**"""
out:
**1:37**
